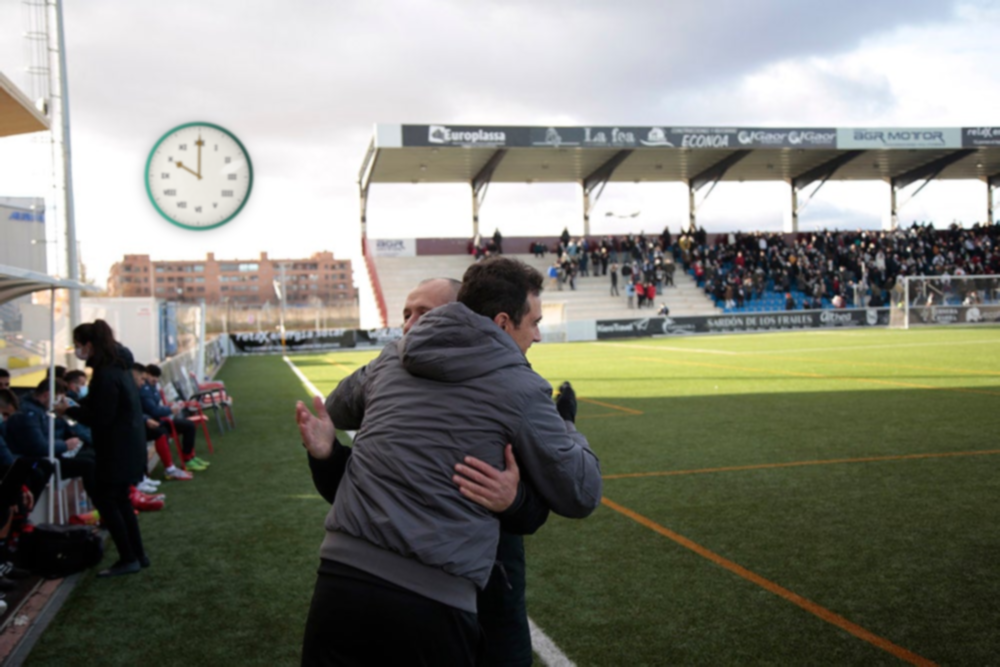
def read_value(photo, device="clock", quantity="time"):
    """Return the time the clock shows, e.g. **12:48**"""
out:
**10:00**
